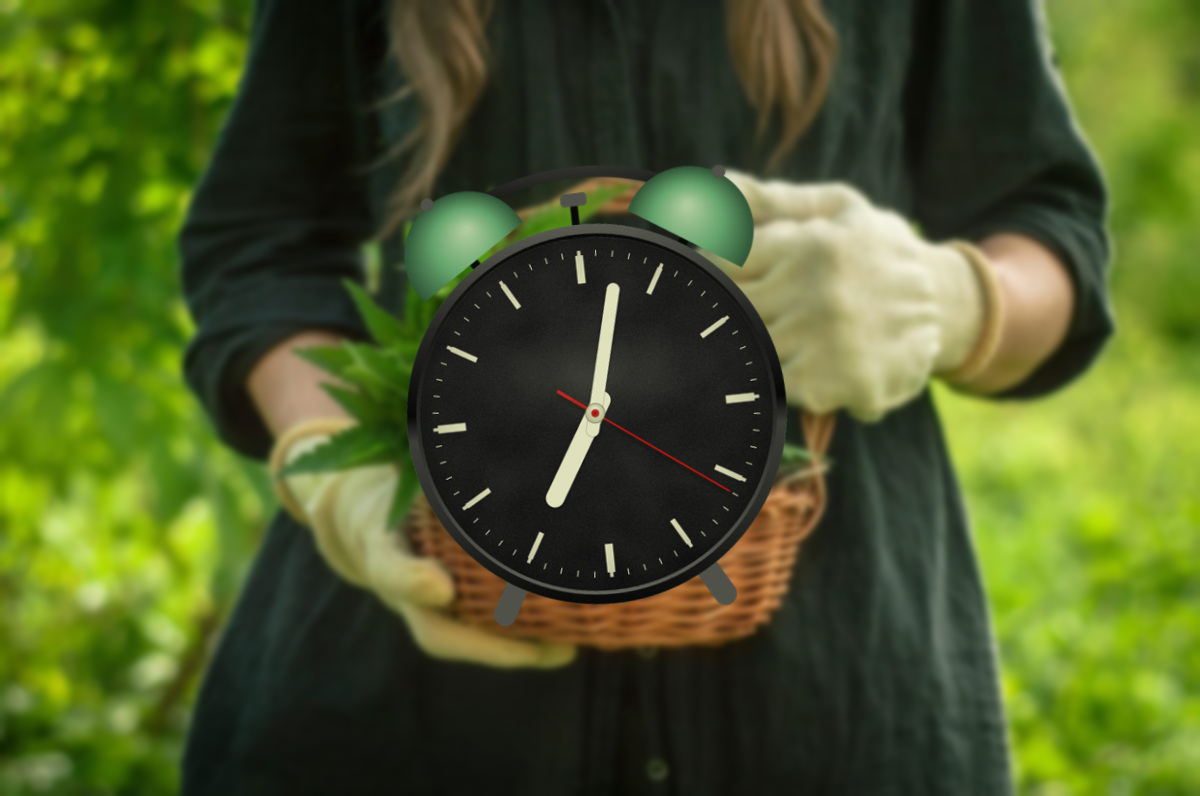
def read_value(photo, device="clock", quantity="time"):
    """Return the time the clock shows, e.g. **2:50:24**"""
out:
**7:02:21**
